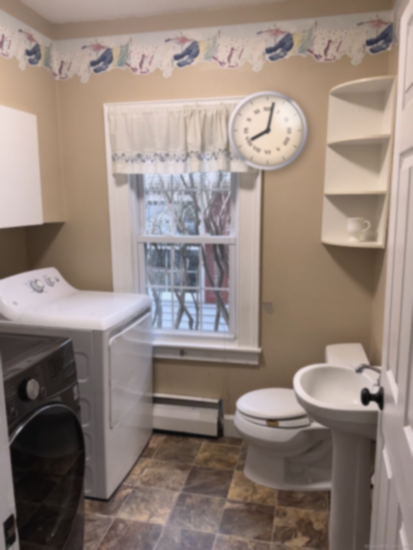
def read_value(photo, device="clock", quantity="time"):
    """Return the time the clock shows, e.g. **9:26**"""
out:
**8:02**
